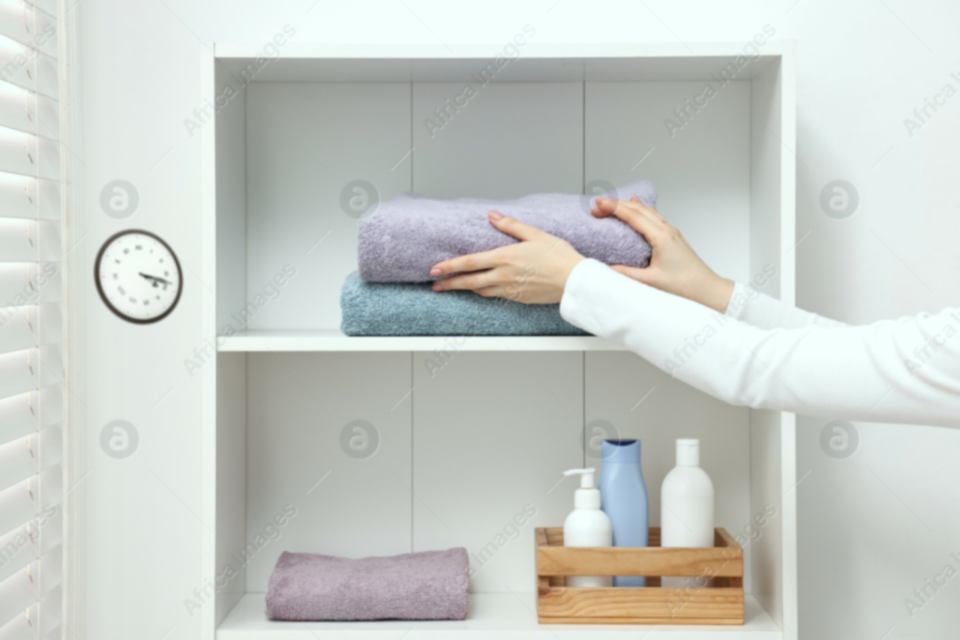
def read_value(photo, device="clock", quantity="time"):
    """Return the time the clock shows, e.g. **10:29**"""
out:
**4:18**
